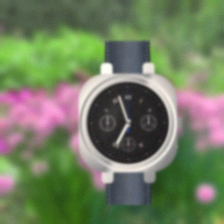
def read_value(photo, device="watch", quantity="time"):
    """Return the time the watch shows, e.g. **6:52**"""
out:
**6:57**
